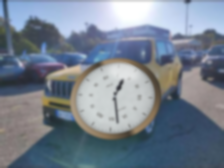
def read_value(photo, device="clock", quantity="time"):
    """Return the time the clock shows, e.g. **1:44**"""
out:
**1:33**
